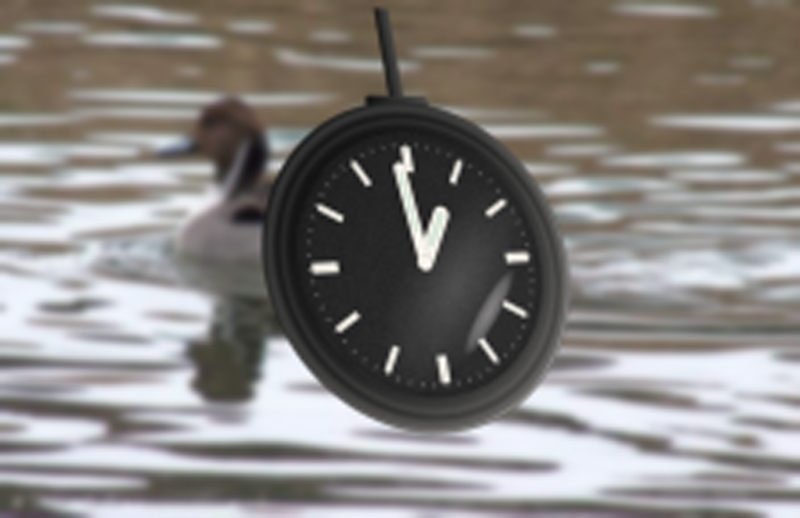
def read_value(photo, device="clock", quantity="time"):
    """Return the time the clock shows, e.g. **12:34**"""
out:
**12:59**
